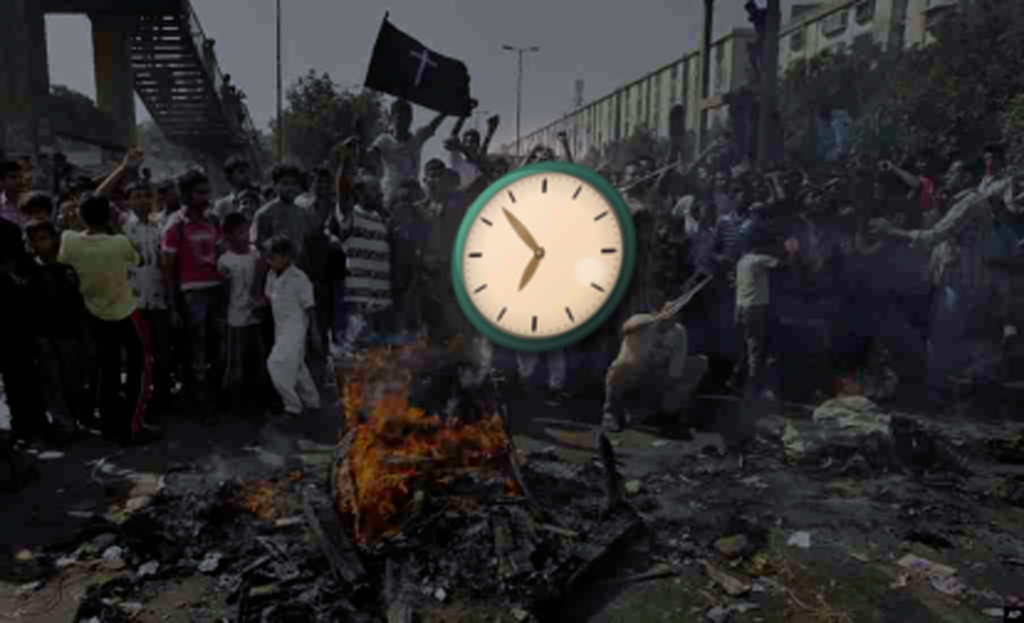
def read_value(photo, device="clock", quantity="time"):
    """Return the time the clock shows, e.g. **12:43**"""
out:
**6:53**
